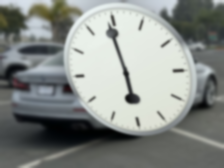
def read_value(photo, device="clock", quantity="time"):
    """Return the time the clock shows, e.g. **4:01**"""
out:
**5:59**
